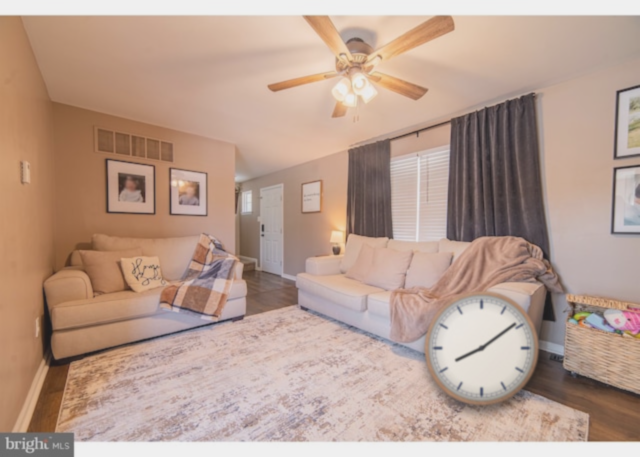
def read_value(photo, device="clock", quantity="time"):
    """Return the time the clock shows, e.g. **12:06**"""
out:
**8:09**
